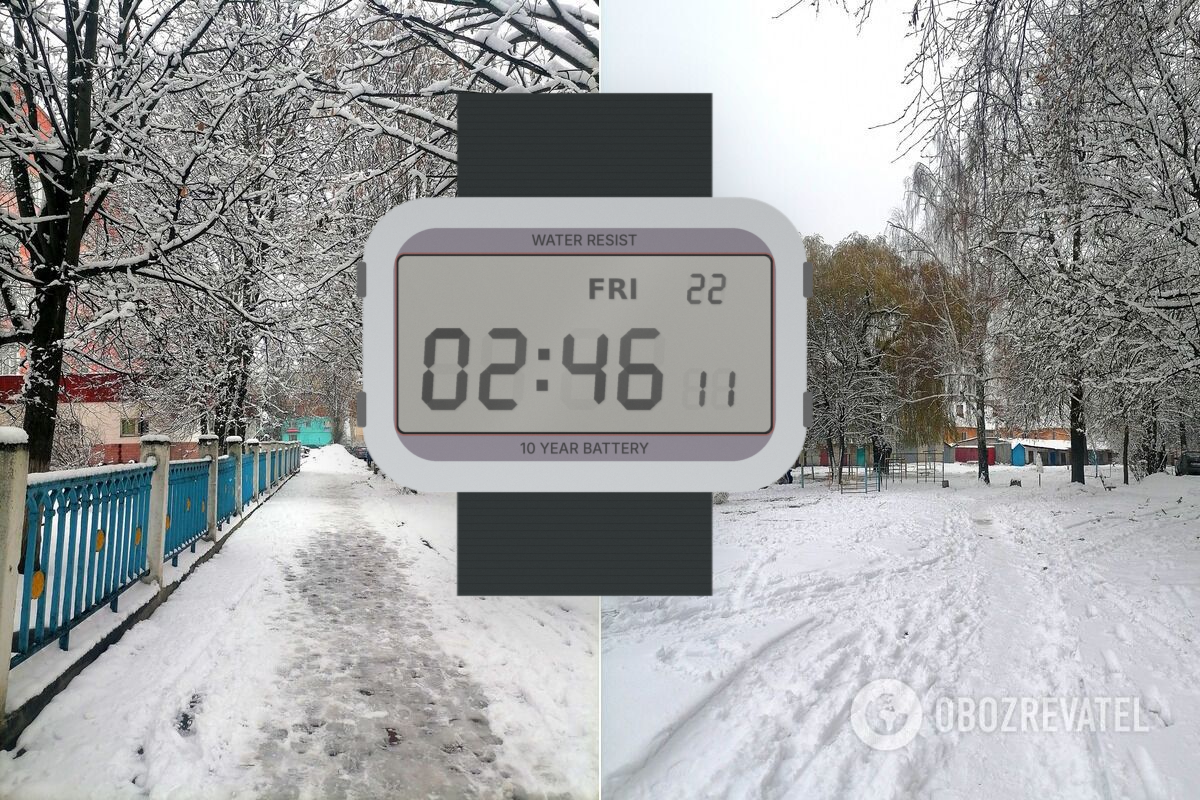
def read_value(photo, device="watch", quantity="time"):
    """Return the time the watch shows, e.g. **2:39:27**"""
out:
**2:46:11**
